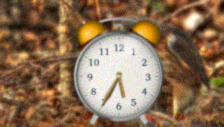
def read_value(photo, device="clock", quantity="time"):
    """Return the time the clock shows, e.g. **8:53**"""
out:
**5:35**
